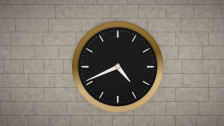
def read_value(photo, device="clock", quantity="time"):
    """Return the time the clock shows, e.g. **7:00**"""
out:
**4:41**
